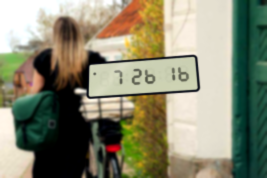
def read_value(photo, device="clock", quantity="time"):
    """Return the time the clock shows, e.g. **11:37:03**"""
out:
**7:26:16**
